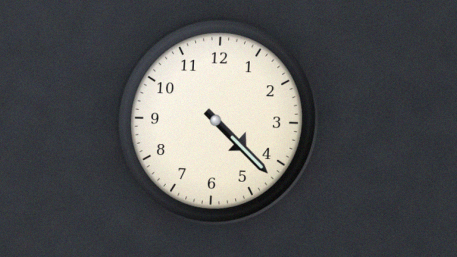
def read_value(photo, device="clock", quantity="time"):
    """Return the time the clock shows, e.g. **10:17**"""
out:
**4:22**
